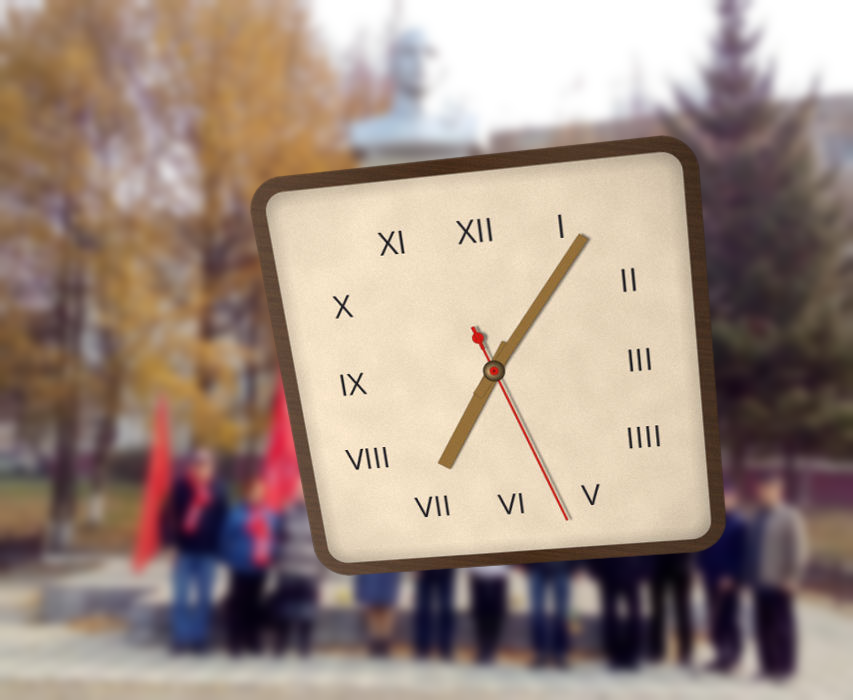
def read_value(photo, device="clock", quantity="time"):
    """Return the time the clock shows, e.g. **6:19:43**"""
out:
**7:06:27**
